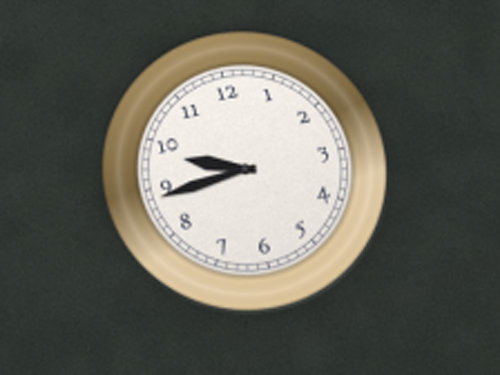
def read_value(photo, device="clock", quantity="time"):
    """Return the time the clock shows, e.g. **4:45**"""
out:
**9:44**
